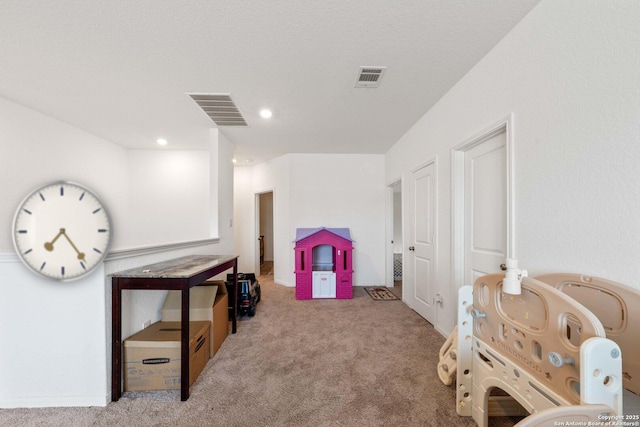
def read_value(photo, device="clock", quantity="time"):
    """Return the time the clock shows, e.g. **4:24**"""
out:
**7:24**
